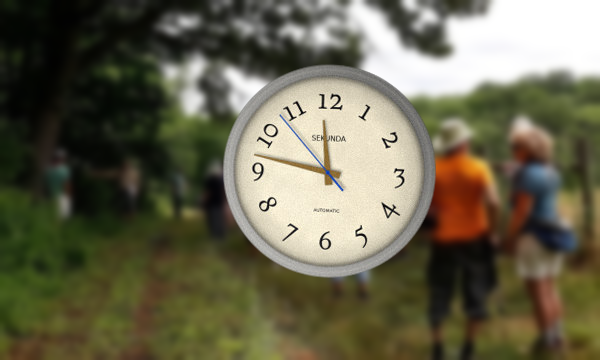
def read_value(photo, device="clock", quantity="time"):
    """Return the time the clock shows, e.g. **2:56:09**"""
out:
**11:46:53**
